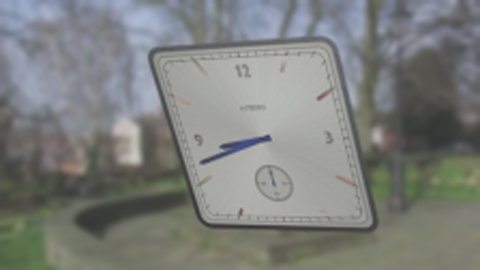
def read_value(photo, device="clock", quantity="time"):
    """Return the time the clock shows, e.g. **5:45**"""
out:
**8:42**
